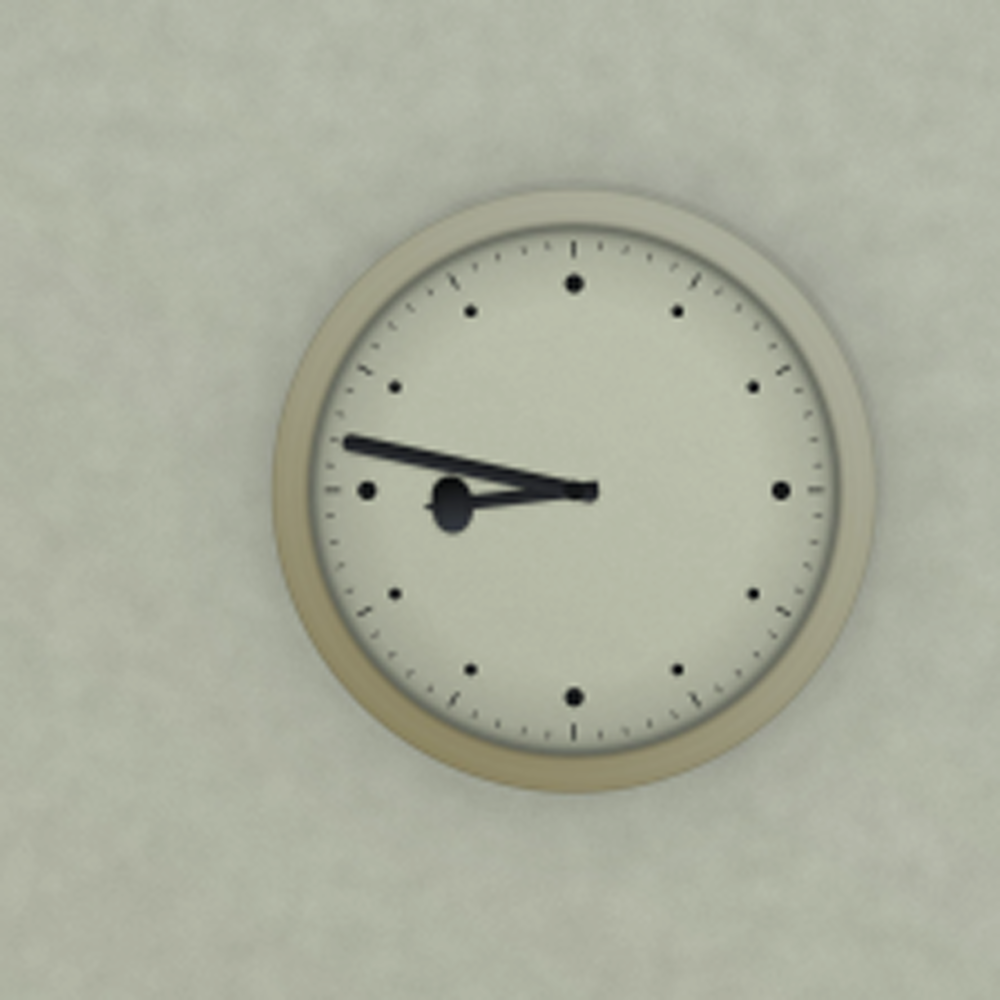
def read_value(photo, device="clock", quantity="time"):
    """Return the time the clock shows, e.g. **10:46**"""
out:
**8:47**
